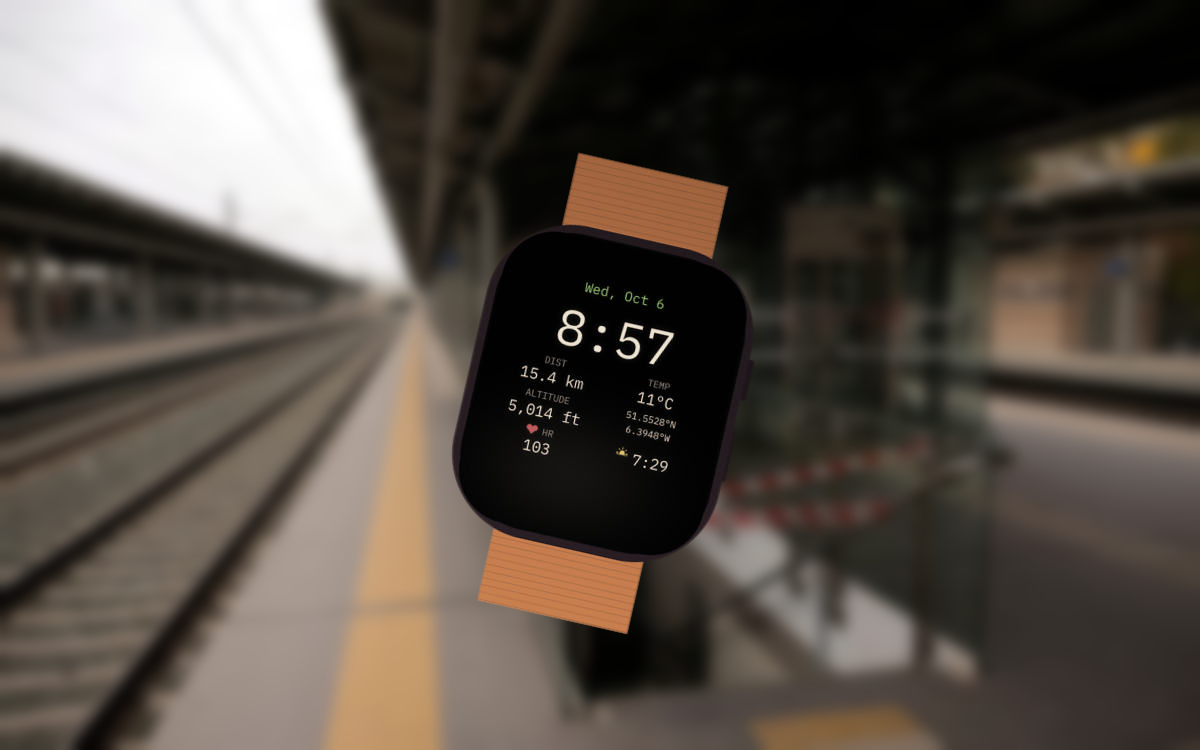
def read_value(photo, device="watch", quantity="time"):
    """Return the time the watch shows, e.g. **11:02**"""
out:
**8:57**
